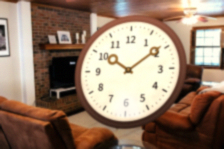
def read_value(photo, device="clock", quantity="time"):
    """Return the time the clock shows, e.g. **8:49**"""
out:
**10:09**
